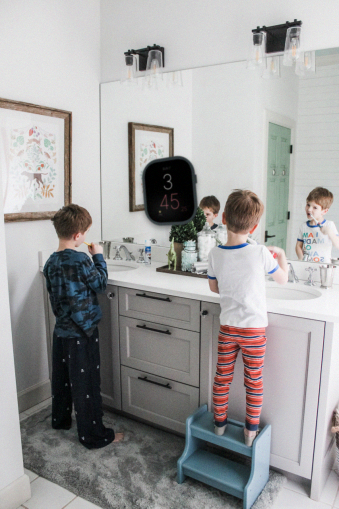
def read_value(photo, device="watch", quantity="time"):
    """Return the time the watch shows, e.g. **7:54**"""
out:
**3:45**
